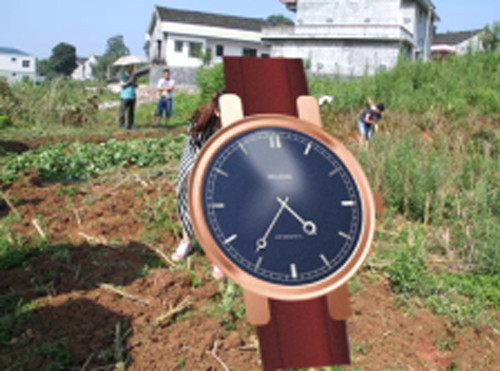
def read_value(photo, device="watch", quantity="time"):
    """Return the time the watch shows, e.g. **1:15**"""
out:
**4:36**
